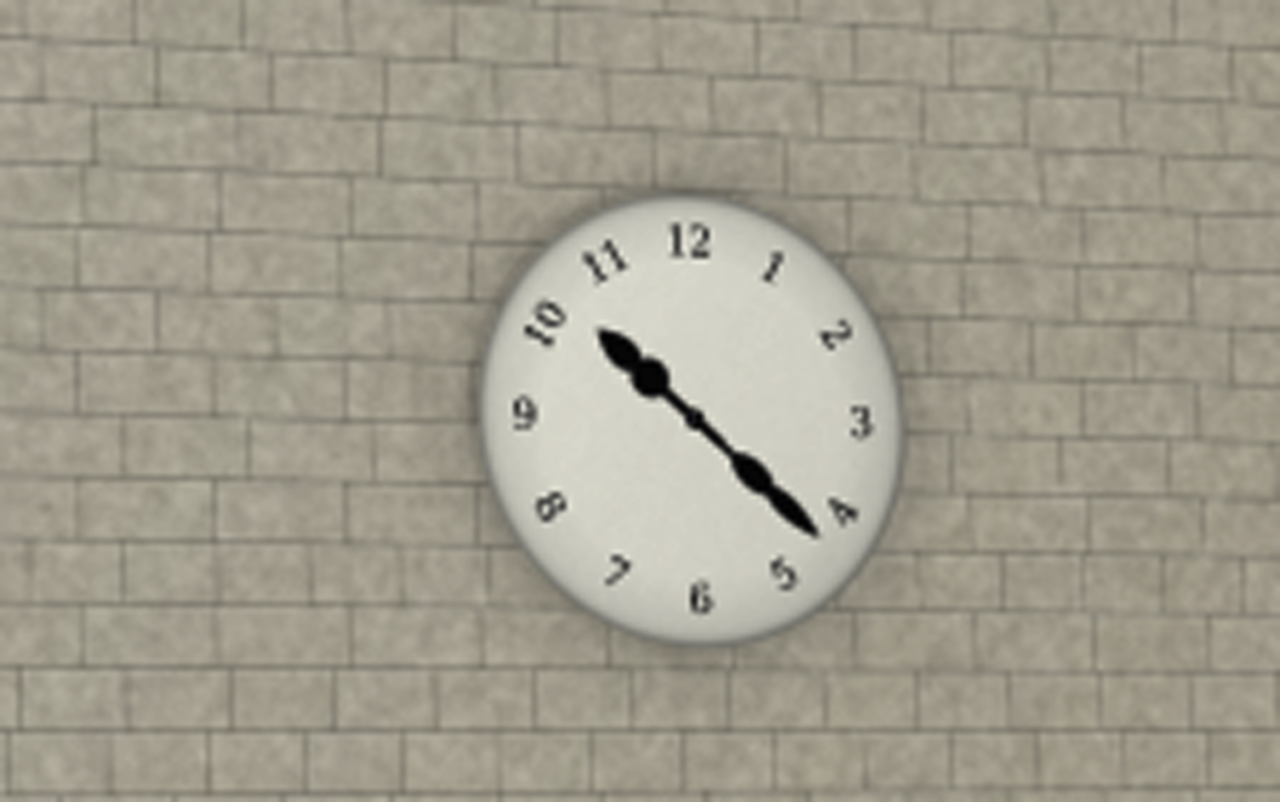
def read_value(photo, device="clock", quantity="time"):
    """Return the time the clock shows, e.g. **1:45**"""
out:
**10:22**
